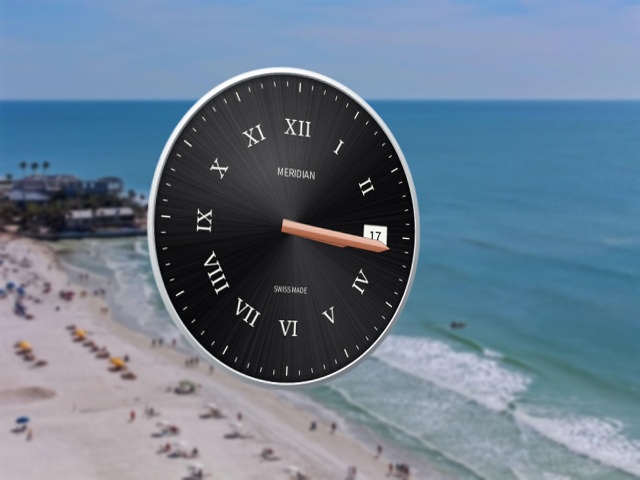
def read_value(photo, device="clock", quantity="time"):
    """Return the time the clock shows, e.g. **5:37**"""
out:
**3:16**
